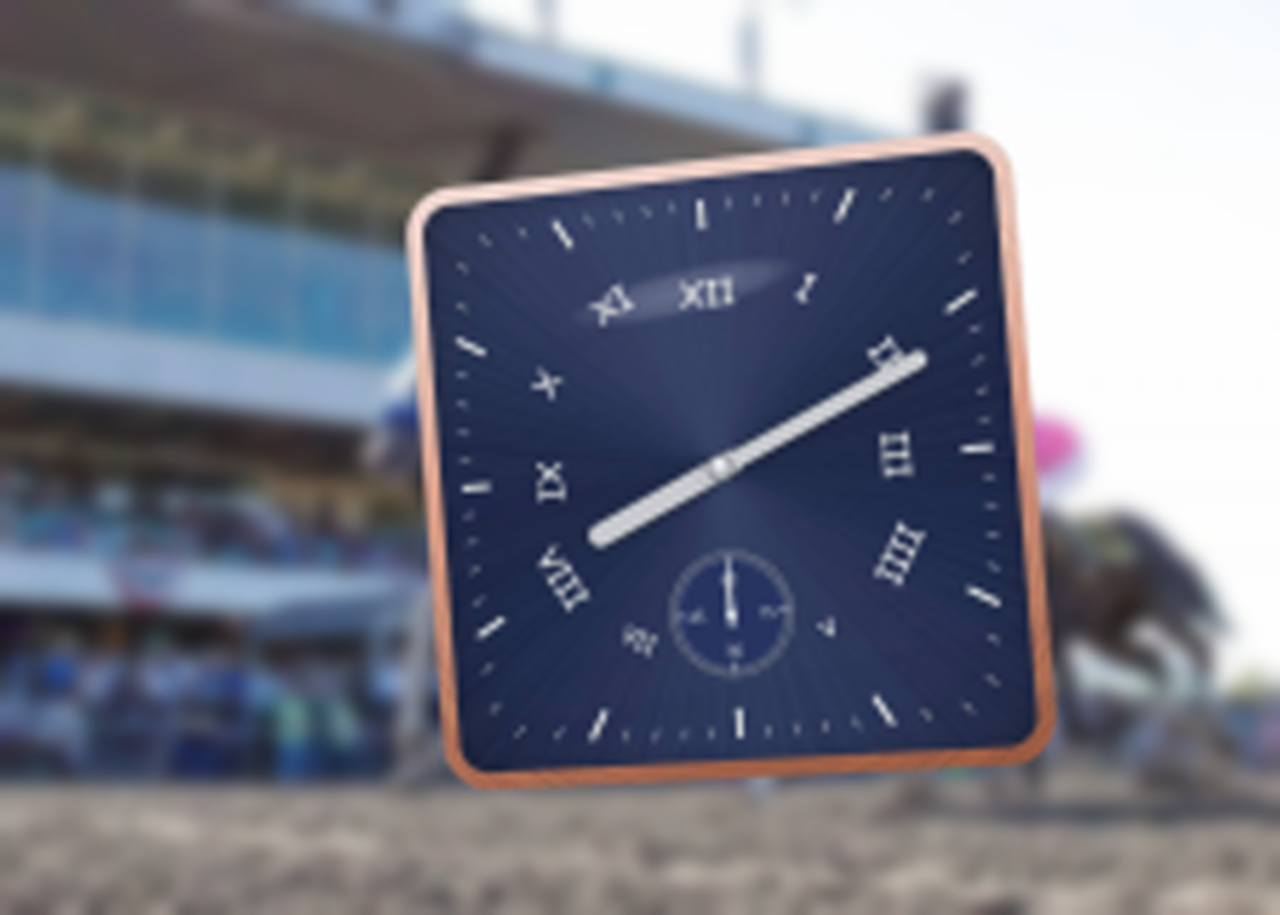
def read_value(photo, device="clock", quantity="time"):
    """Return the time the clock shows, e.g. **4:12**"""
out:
**8:11**
